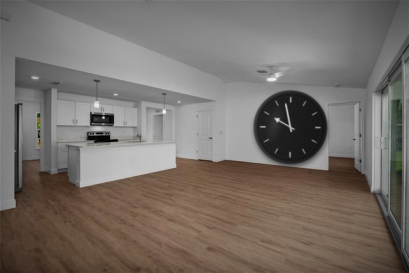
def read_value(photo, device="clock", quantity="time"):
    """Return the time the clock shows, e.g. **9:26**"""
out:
**9:58**
